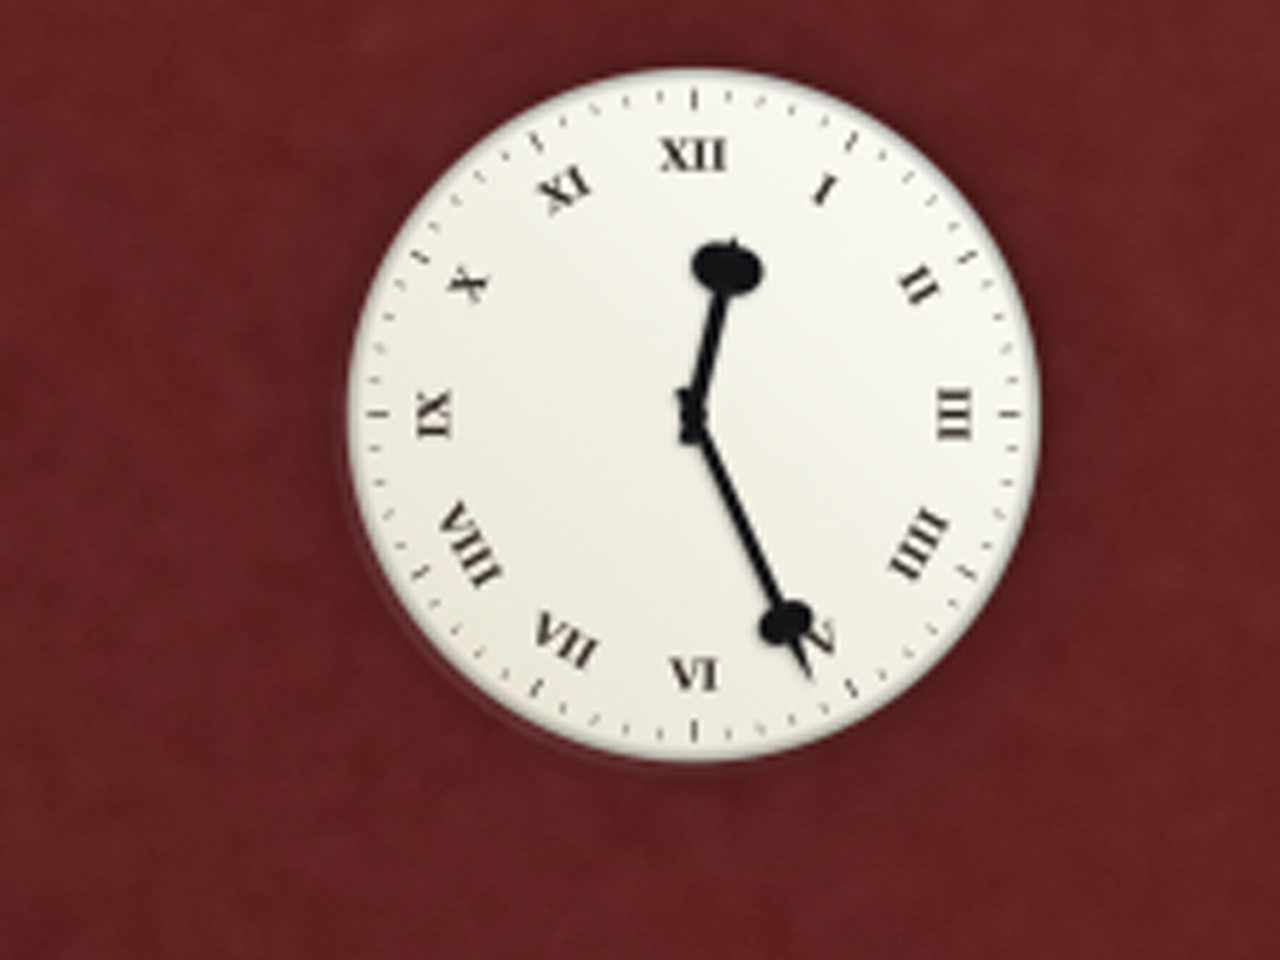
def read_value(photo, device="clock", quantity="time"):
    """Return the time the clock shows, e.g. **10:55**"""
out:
**12:26**
